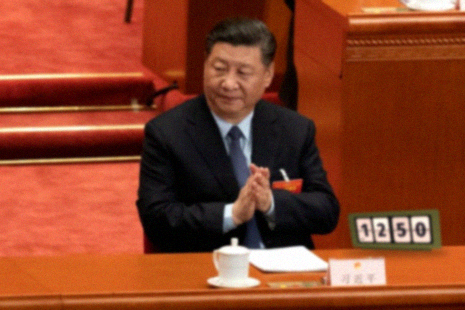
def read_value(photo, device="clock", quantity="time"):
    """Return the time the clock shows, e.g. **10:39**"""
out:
**12:50**
